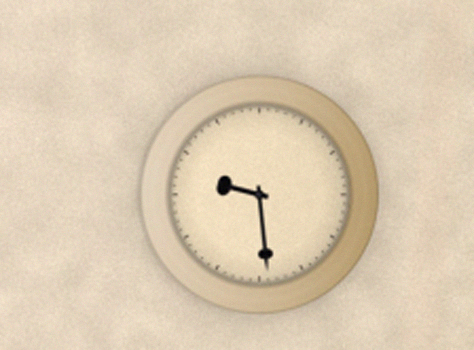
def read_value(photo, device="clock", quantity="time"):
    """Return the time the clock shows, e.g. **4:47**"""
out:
**9:29**
